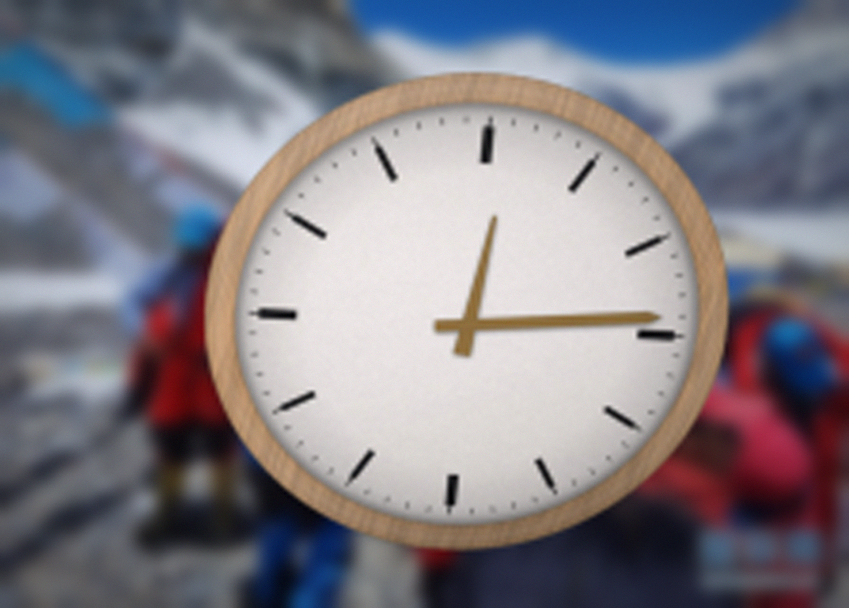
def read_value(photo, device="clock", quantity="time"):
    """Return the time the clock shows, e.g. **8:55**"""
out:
**12:14**
